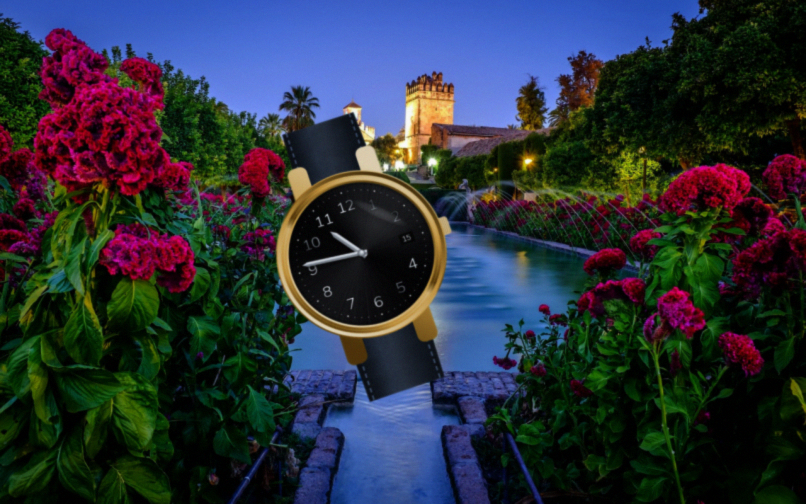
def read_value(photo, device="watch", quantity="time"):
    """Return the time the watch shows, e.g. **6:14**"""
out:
**10:46**
